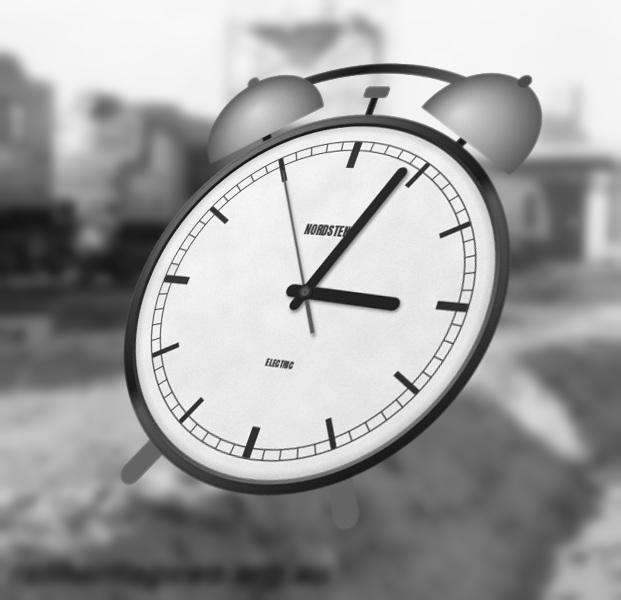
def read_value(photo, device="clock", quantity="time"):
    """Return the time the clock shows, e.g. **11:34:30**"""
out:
**3:03:55**
